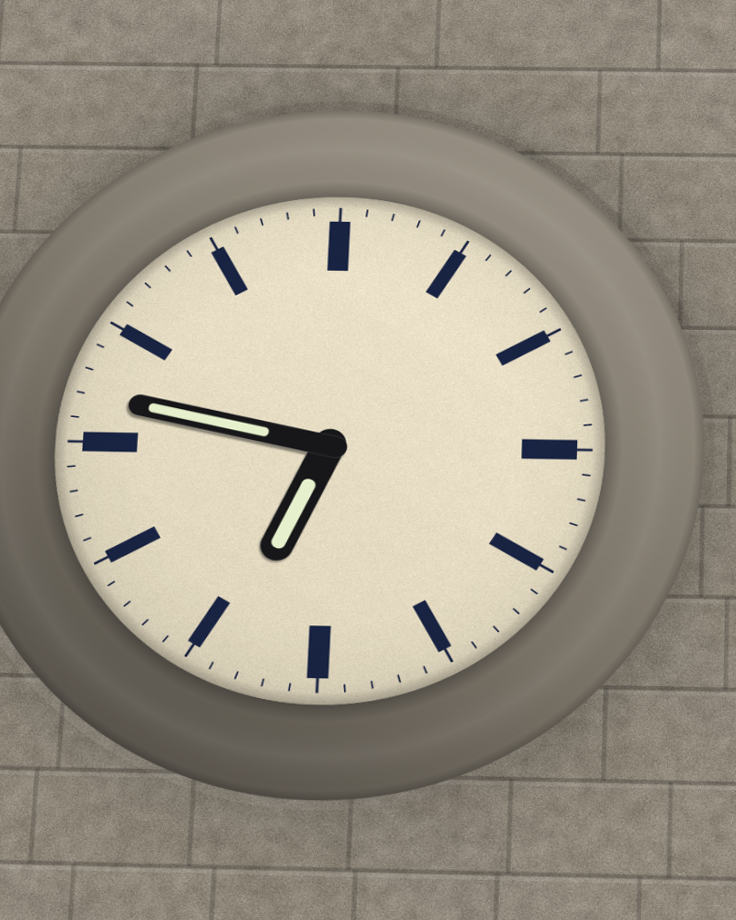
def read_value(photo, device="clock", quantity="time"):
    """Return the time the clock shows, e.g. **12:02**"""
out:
**6:47**
